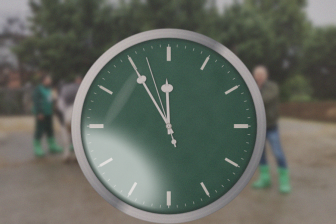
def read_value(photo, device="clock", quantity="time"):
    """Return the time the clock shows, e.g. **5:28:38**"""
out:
**11:54:57**
